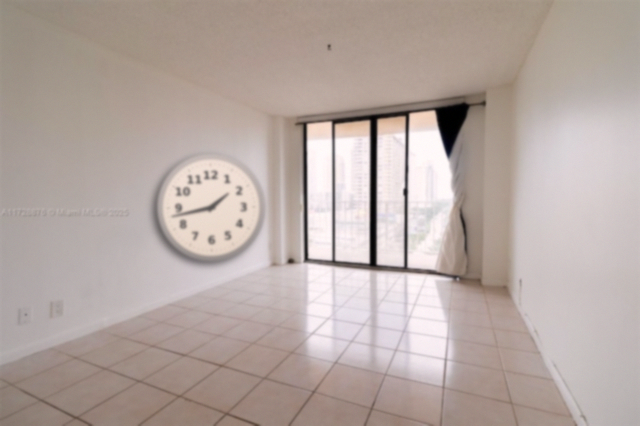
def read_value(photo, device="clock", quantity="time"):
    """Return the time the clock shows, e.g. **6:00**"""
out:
**1:43**
